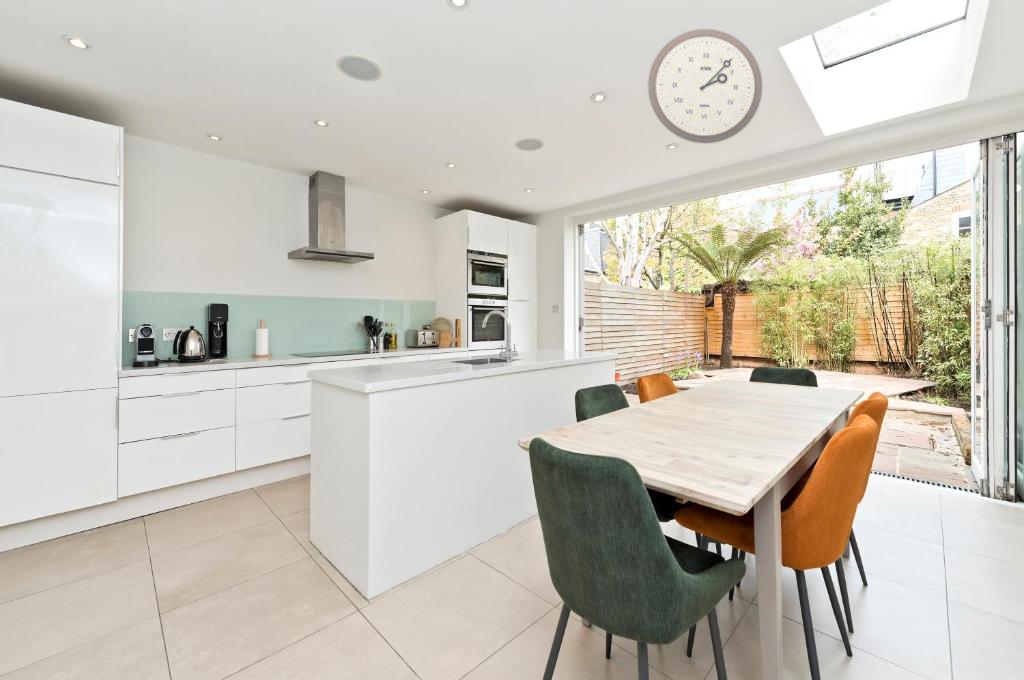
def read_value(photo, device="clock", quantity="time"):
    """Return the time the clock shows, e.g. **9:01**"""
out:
**2:07**
